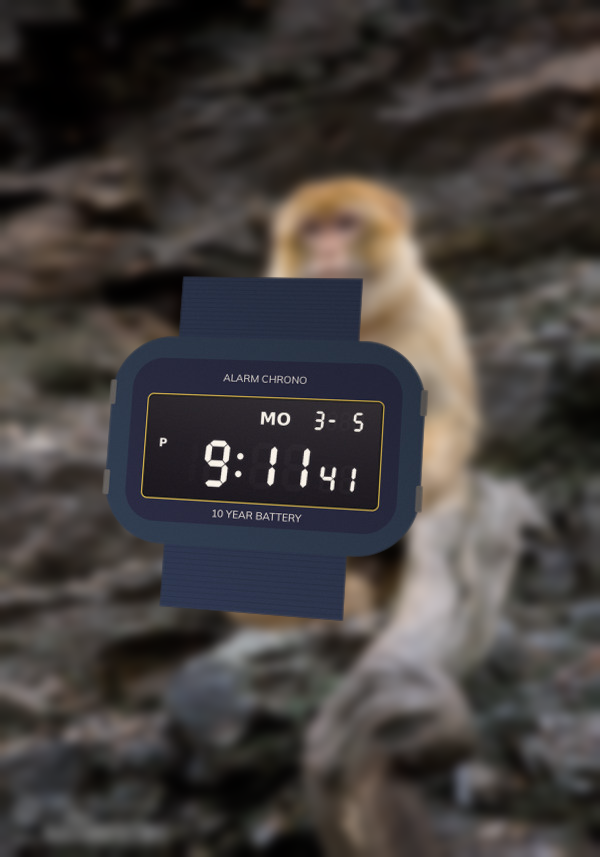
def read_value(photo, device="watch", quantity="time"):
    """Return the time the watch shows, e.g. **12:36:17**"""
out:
**9:11:41**
